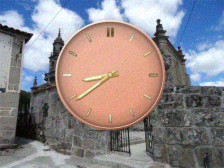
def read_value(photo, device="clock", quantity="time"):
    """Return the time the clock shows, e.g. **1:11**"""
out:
**8:39**
